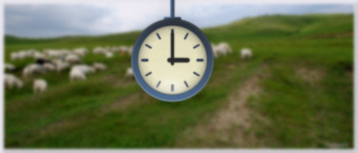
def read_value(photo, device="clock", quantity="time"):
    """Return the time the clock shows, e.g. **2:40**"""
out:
**3:00**
